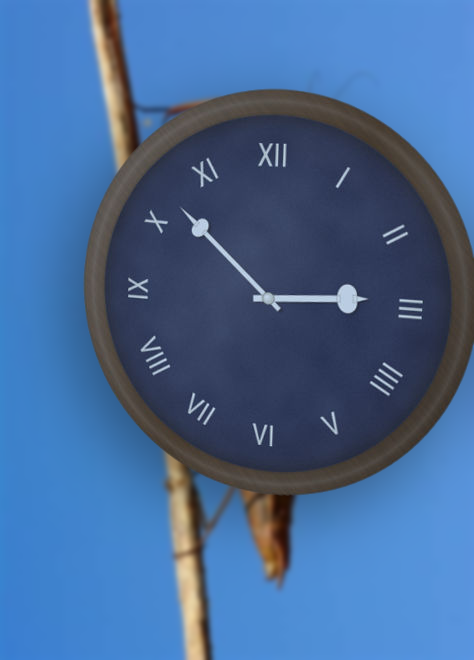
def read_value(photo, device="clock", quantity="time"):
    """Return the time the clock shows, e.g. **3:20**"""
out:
**2:52**
